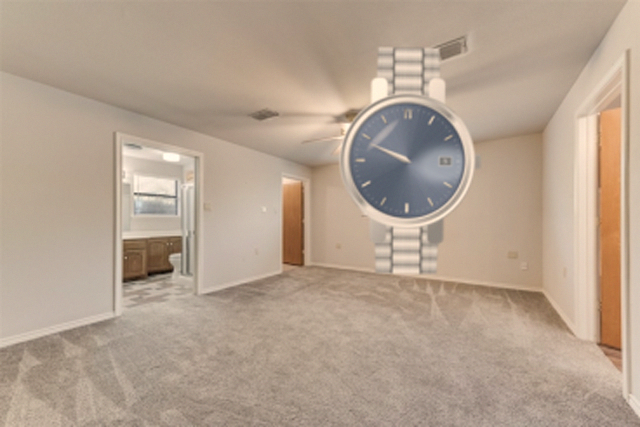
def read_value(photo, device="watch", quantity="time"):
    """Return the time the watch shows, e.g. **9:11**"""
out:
**9:49**
